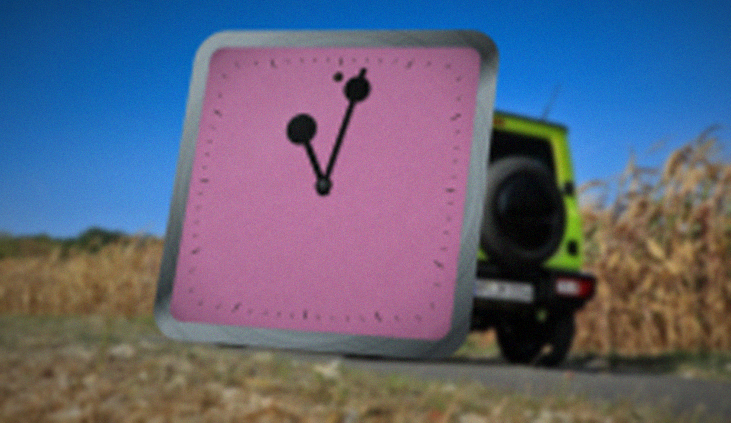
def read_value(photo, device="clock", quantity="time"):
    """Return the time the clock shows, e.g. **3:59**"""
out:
**11:02**
